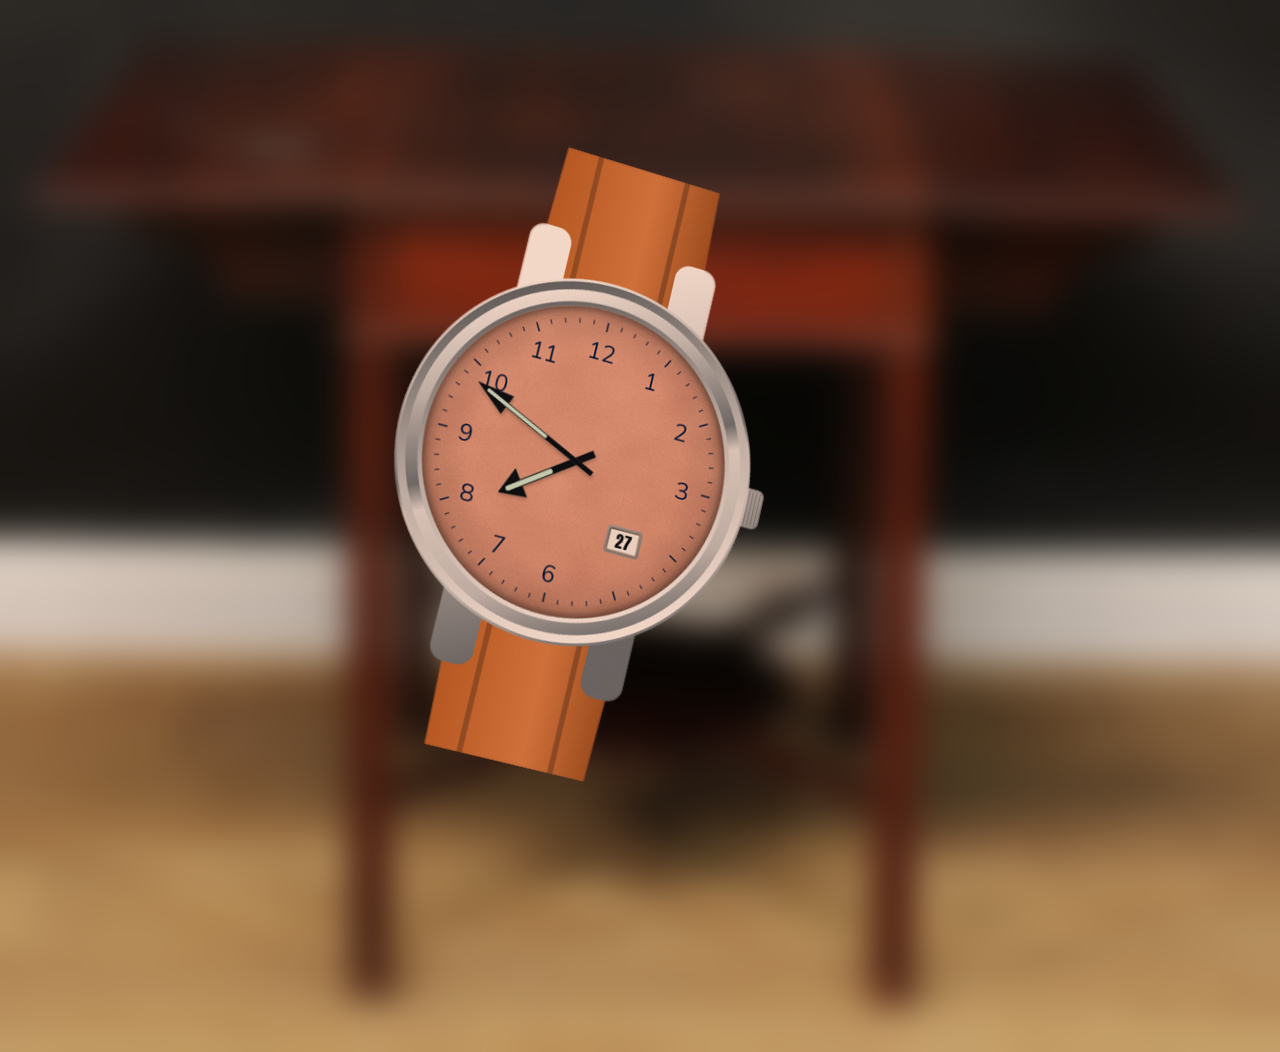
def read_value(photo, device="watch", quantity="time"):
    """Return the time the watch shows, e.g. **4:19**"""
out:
**7:49**
